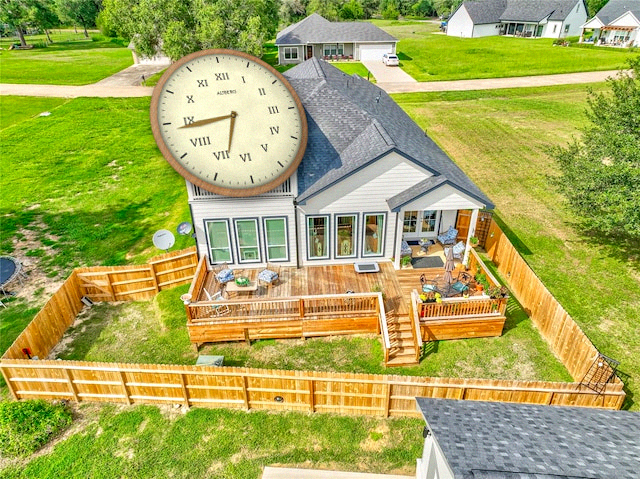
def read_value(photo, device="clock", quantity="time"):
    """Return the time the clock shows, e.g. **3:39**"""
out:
**6:44**
